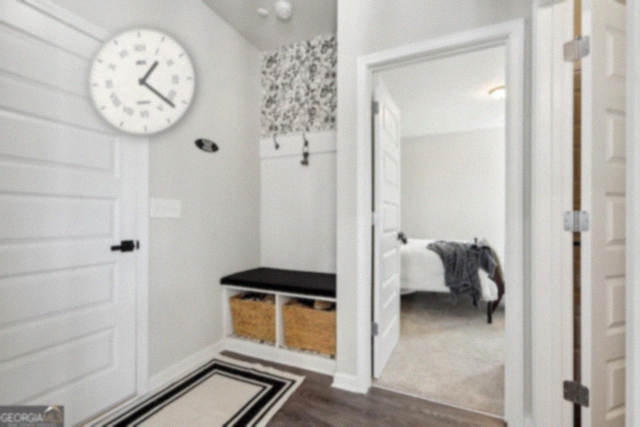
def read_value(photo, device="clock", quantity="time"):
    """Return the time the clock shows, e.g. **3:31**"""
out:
**1:22**
